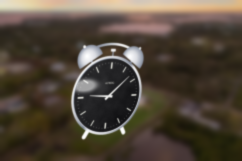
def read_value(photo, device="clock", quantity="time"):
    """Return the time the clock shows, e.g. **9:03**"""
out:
**9:08**
